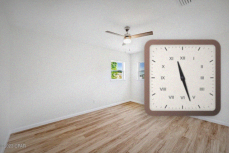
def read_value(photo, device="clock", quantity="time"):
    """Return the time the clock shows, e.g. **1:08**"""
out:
**11:27**
